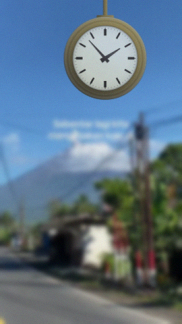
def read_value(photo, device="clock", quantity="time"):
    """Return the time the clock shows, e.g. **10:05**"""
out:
**1:53**
